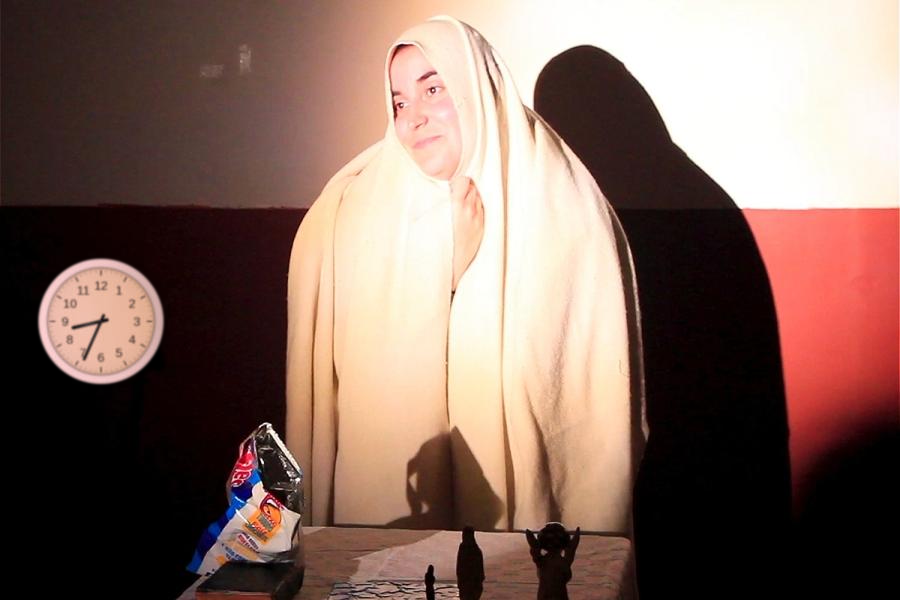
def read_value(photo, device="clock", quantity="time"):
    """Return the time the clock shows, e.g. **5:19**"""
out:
**8:34**
